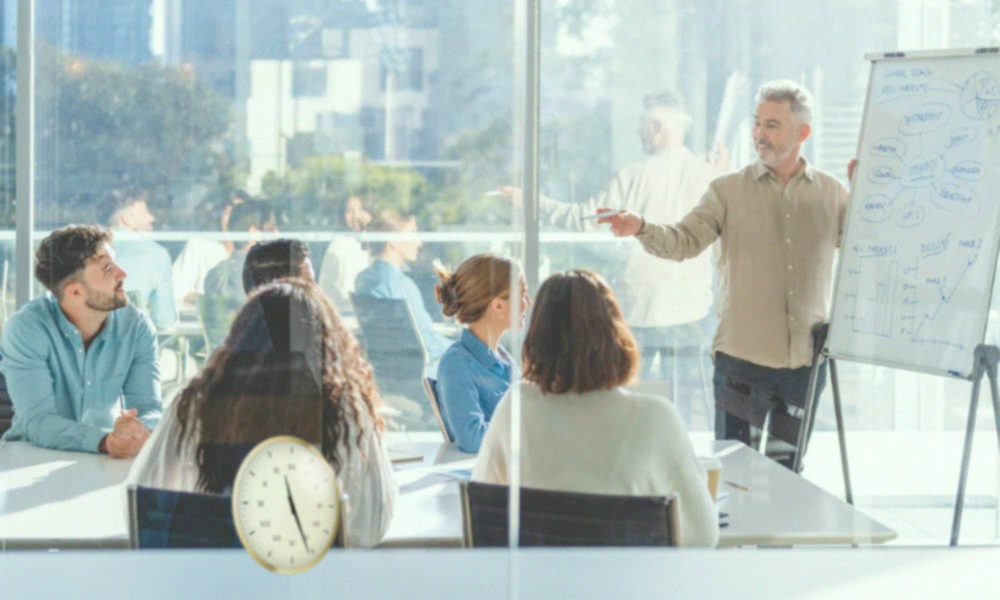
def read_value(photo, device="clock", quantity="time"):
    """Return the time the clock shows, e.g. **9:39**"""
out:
**11:26**
